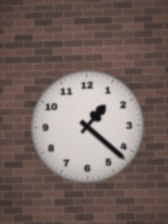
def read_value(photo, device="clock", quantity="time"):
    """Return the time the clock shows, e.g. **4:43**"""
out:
**1:22**
